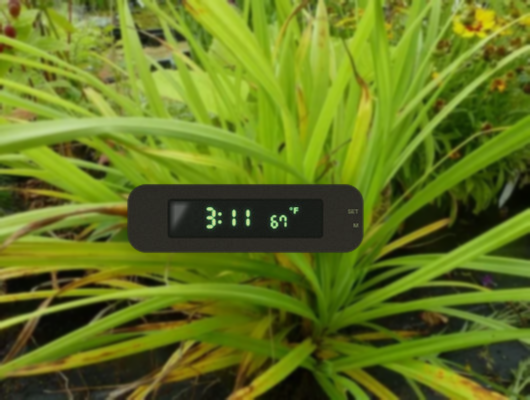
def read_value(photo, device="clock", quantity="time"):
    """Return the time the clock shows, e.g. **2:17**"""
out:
**3:11**
